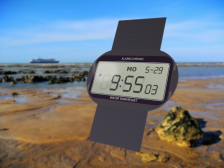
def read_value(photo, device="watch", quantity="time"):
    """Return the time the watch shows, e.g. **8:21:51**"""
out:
**9:55:03**
